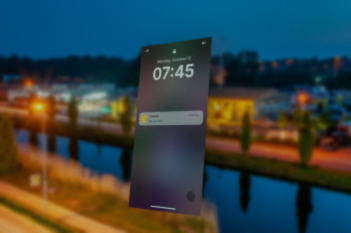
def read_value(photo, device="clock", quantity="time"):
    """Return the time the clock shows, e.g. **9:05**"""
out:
**7:45**
